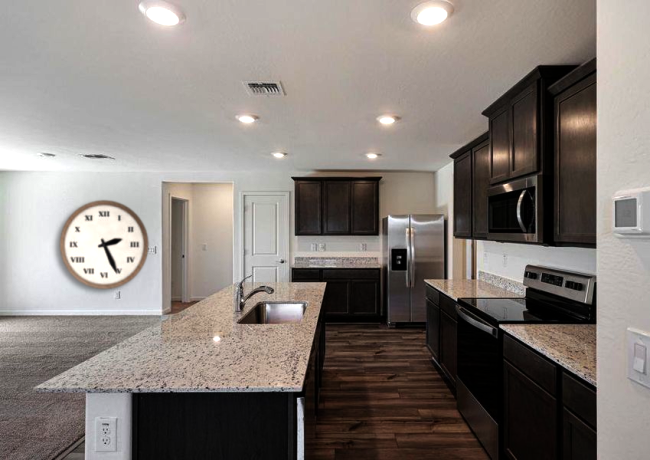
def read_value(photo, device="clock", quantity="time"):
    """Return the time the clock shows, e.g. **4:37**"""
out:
**2:26**
